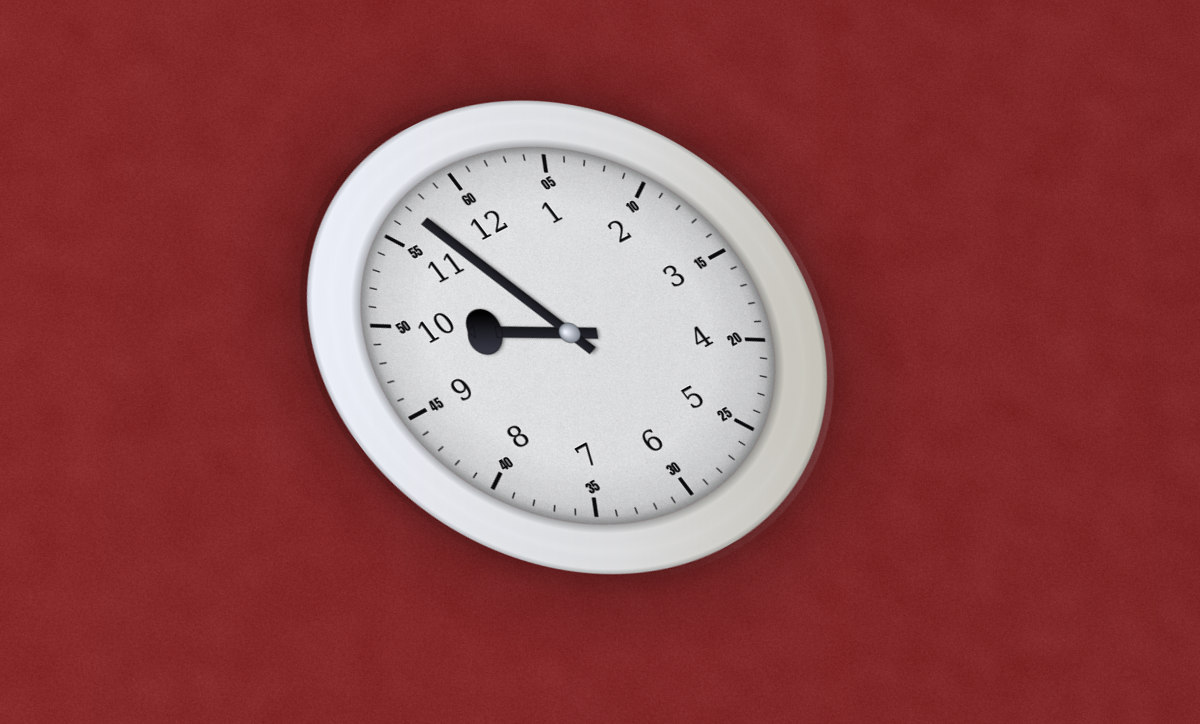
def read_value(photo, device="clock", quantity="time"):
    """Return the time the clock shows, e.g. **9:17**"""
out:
**9:57**
